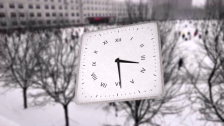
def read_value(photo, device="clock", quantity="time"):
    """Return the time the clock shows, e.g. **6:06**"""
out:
**3:29**
